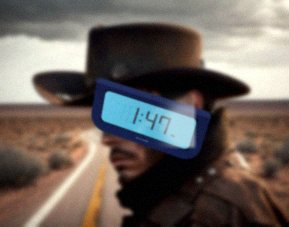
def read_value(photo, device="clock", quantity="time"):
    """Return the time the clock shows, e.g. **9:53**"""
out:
**1:47**
